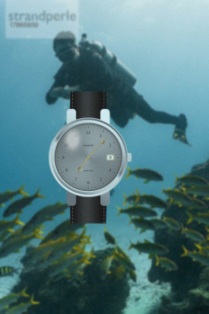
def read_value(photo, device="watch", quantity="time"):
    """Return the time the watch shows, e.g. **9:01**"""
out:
**7:07**
